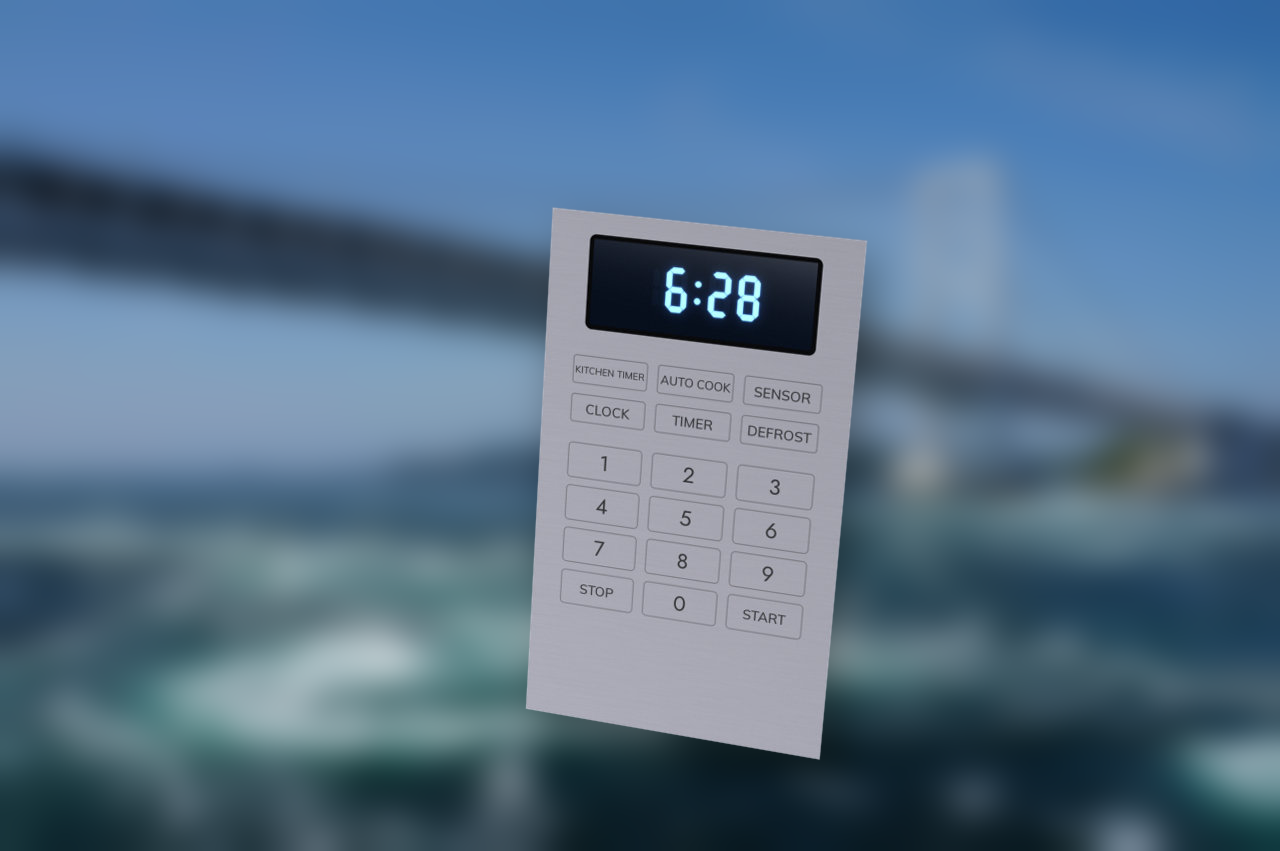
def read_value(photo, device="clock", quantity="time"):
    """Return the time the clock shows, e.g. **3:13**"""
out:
**6:28**
